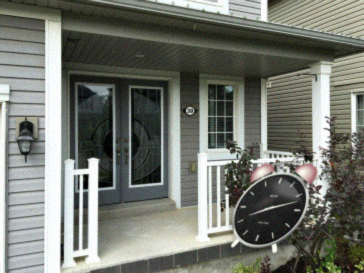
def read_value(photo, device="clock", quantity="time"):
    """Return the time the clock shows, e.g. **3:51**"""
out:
**8:12**
